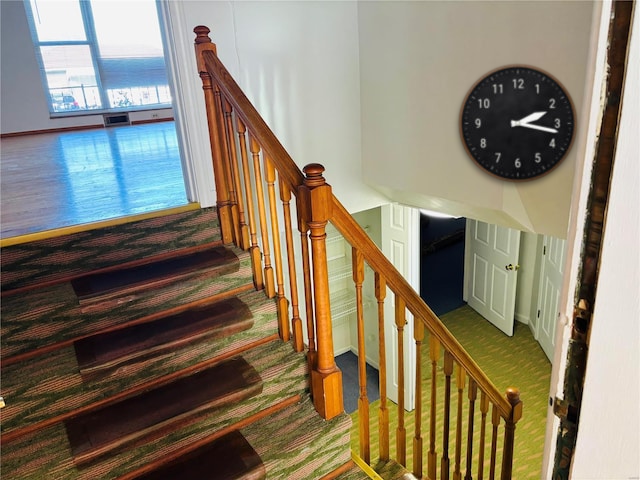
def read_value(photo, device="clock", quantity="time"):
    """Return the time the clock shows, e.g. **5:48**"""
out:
**2:17**
